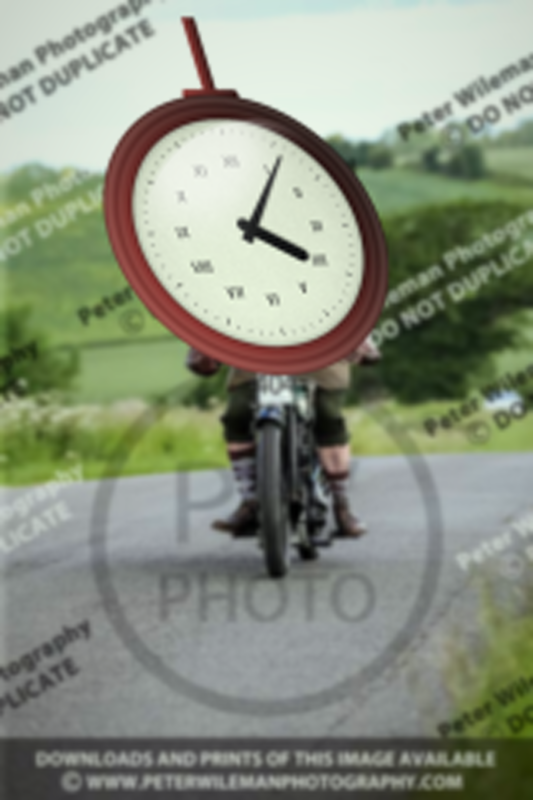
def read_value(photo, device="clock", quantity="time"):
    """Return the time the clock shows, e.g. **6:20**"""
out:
**4:06**
